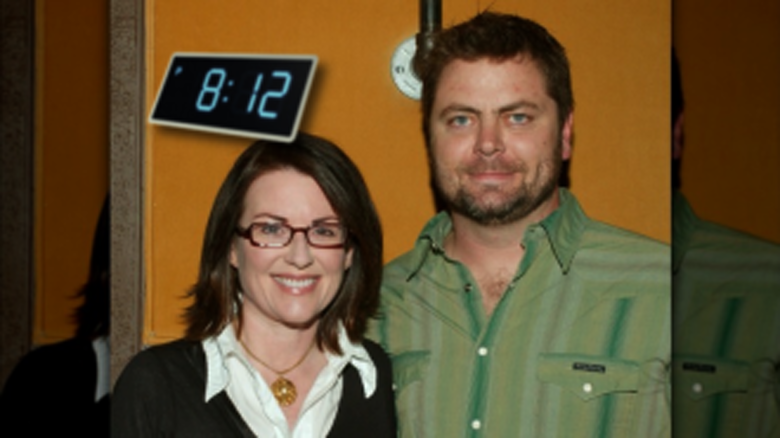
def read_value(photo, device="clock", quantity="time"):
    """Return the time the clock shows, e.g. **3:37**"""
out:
**8:12**
